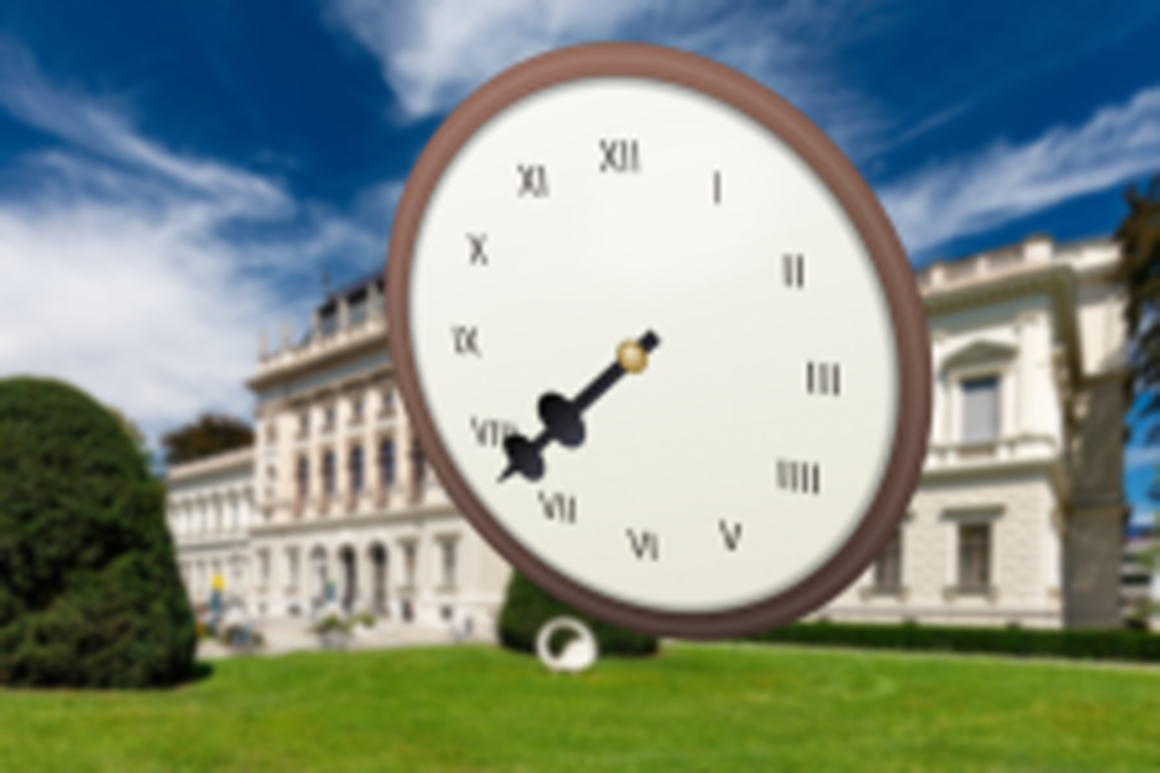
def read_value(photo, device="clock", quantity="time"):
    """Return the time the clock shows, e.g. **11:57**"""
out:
**7:38**
